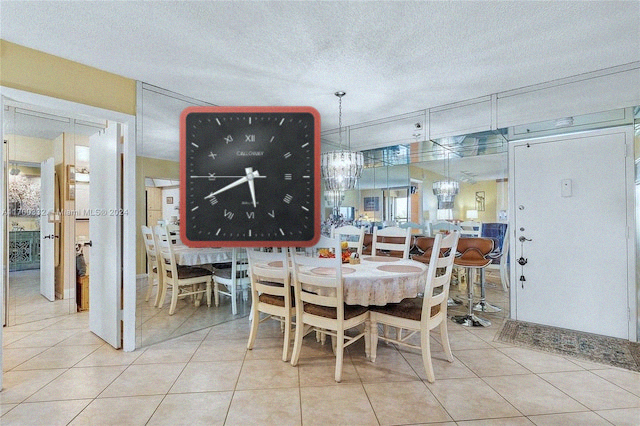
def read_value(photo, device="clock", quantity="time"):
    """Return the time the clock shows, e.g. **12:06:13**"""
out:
**5:40:45**
